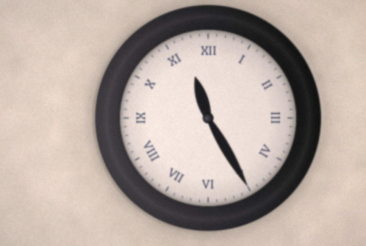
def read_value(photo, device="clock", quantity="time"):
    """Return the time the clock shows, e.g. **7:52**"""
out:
**11:25**
